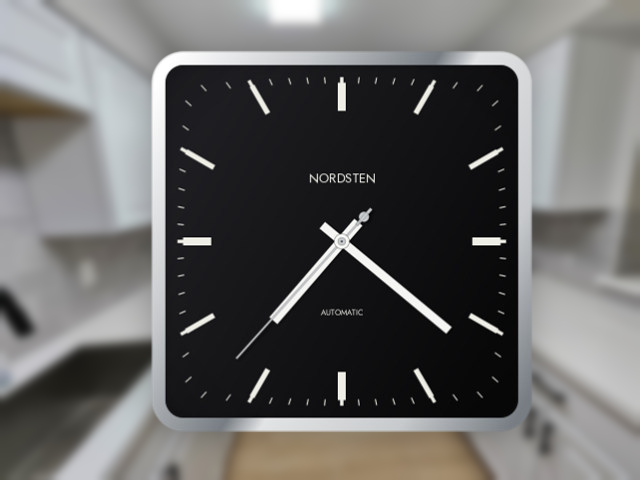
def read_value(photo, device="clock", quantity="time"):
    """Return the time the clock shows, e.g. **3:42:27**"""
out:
**7:21:37**
